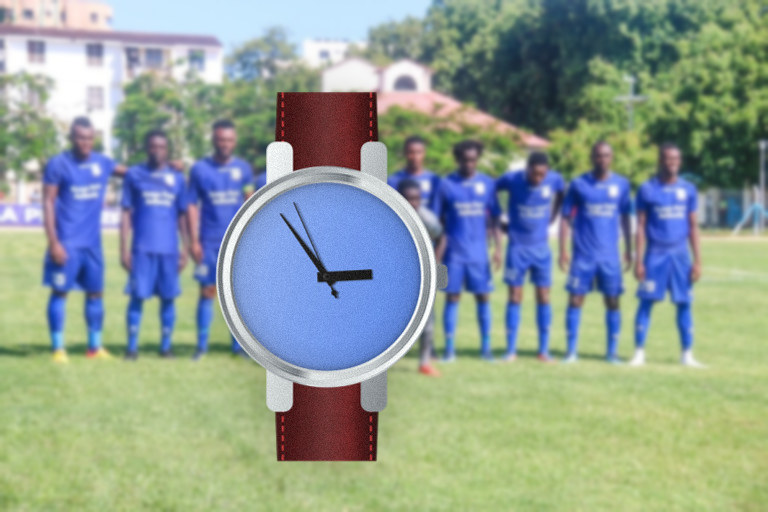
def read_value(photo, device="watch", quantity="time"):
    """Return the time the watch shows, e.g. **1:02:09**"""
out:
**2:53:56**
